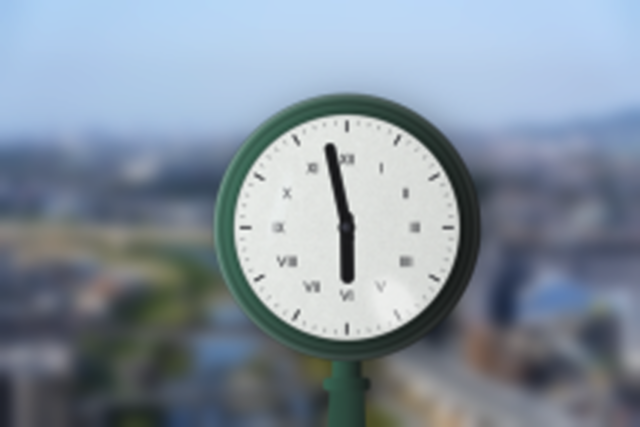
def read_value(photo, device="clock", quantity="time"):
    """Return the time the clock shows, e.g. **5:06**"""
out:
**5:58**
